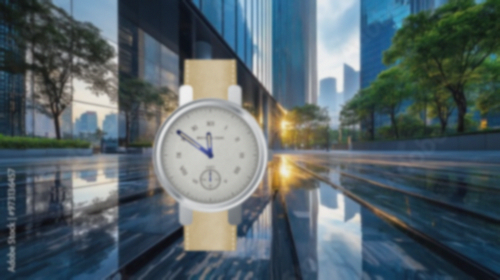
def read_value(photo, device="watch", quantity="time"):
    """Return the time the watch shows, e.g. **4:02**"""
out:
**11:51**
